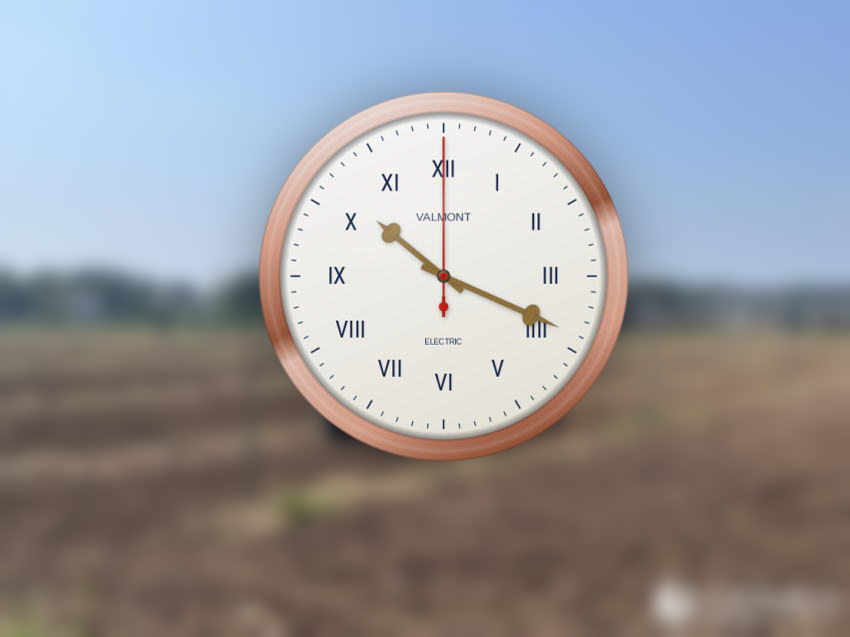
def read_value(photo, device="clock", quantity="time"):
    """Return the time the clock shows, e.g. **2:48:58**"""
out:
**10:19:00**
